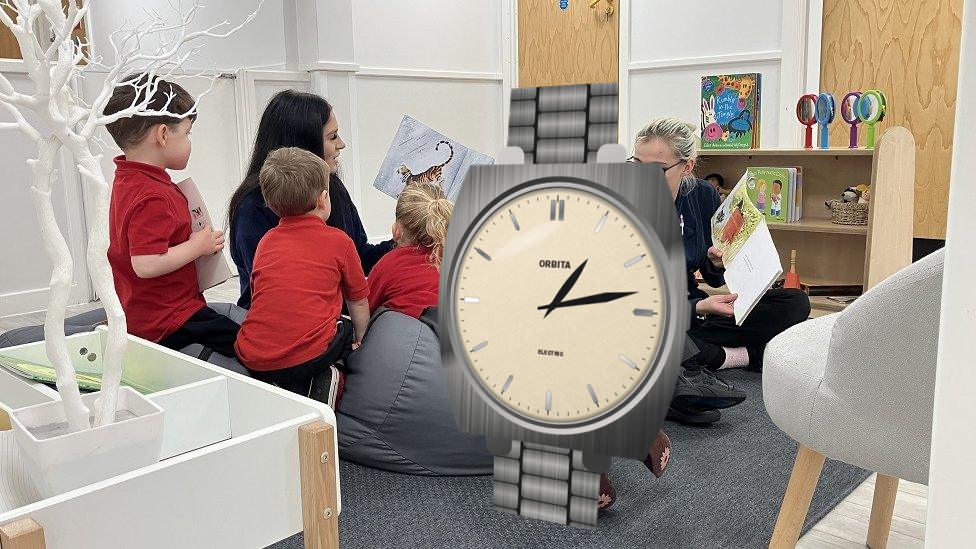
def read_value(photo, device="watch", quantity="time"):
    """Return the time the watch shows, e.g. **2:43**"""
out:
**1:13**
